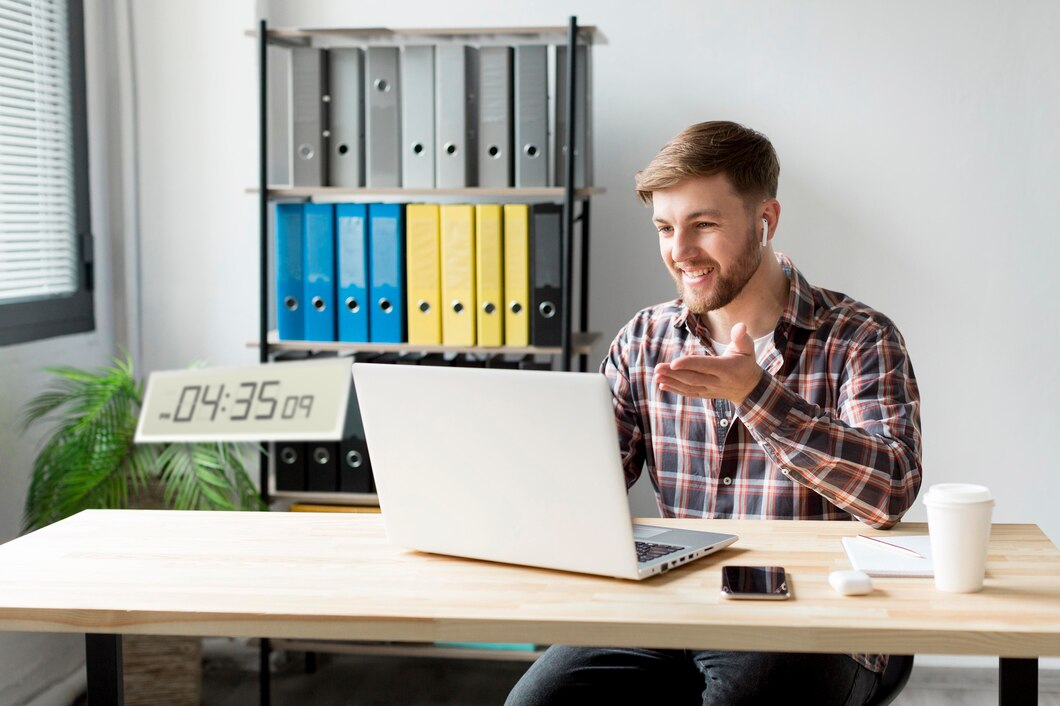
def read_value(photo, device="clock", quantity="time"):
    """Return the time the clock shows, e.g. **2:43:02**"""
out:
**4:35:09**
